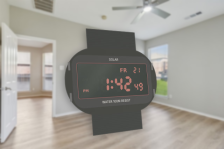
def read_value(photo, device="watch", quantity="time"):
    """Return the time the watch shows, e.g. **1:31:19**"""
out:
**1:42:49**
